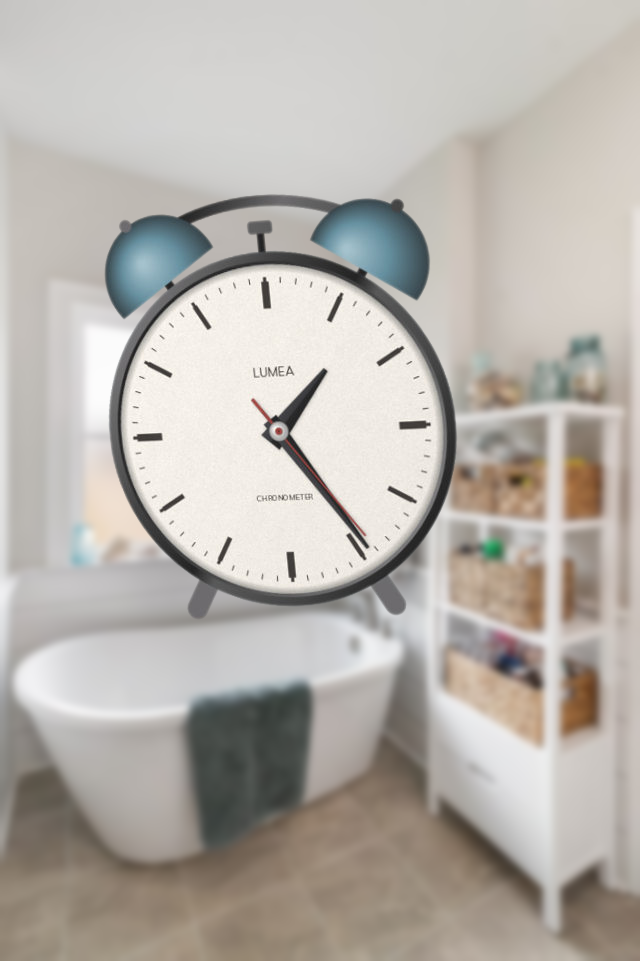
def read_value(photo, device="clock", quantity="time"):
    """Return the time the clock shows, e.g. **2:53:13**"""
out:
**1:24:24**
